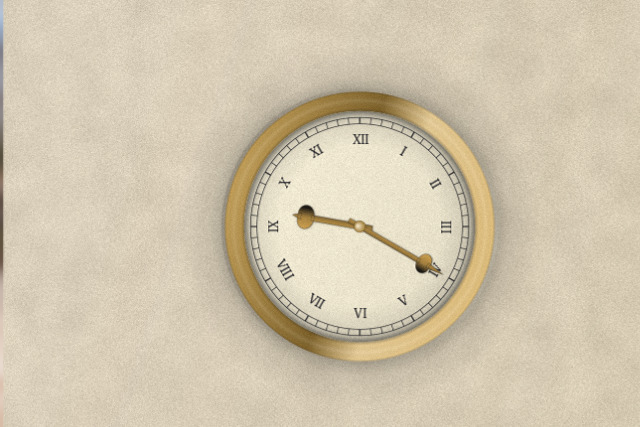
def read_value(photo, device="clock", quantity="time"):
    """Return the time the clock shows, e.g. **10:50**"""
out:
**9:20**
